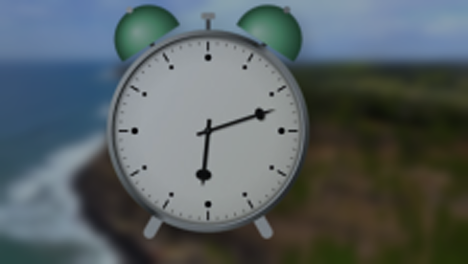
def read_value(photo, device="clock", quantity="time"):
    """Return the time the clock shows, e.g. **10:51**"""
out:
**6:12**
